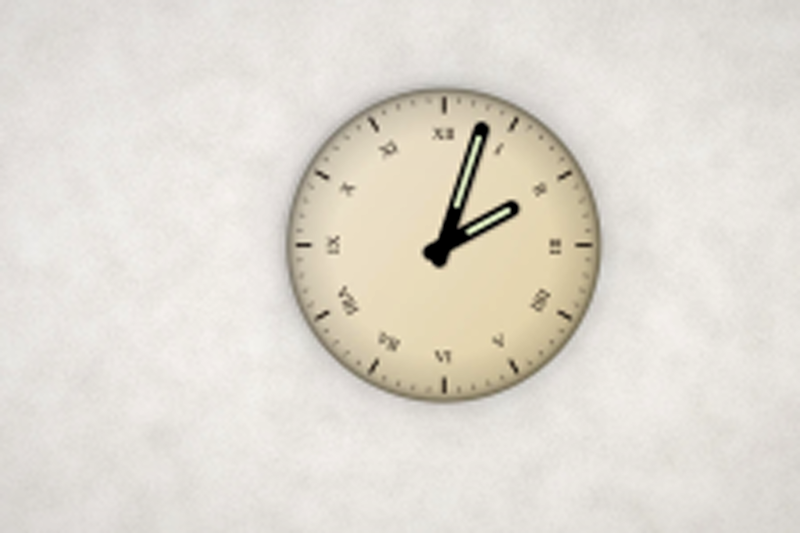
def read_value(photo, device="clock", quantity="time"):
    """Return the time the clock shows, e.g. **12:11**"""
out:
**2:03**
